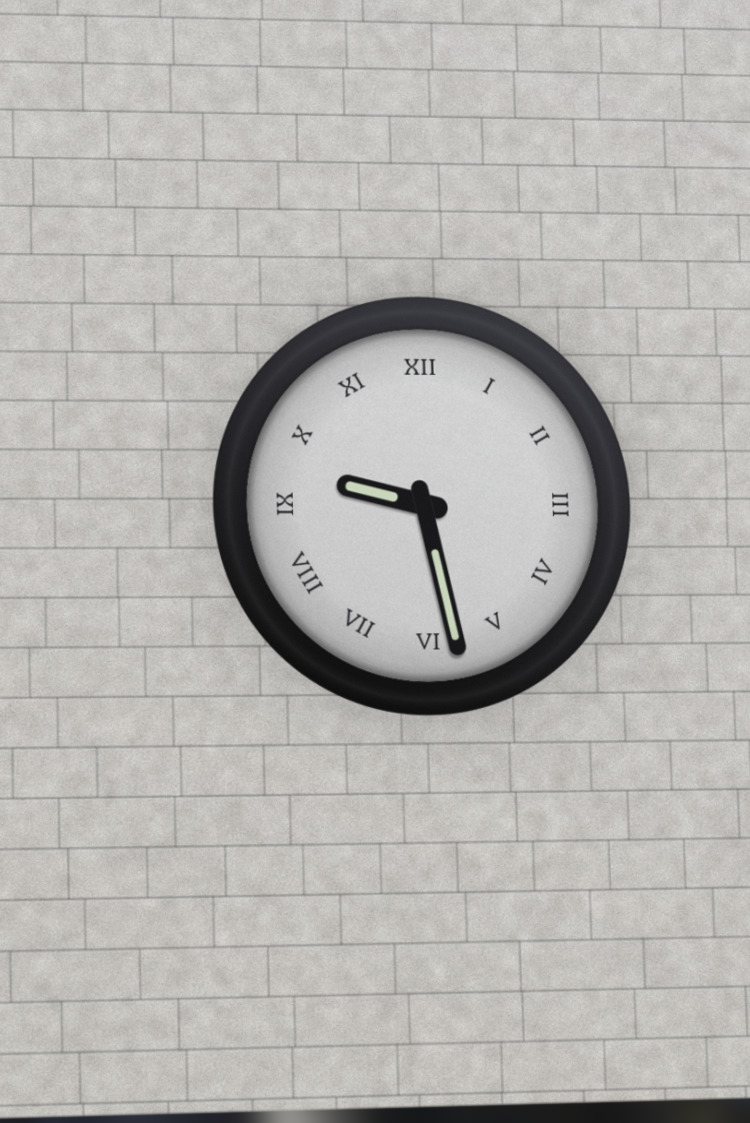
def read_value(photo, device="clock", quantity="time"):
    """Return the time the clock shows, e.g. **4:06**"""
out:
**9:28**
